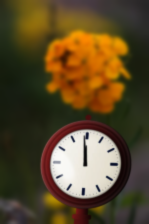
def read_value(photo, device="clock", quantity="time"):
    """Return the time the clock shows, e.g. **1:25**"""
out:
**11:59**
